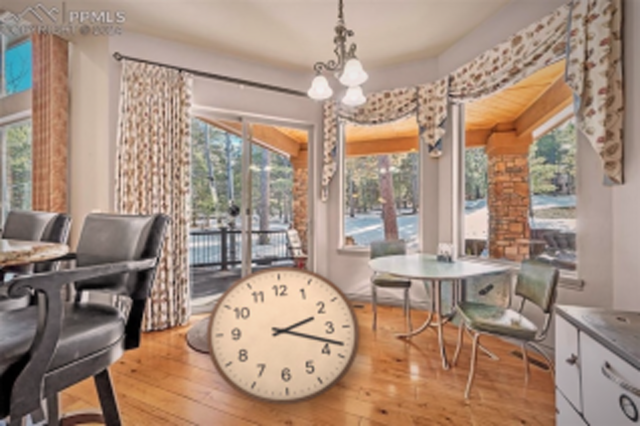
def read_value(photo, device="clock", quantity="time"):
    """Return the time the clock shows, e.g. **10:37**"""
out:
**2:18**
